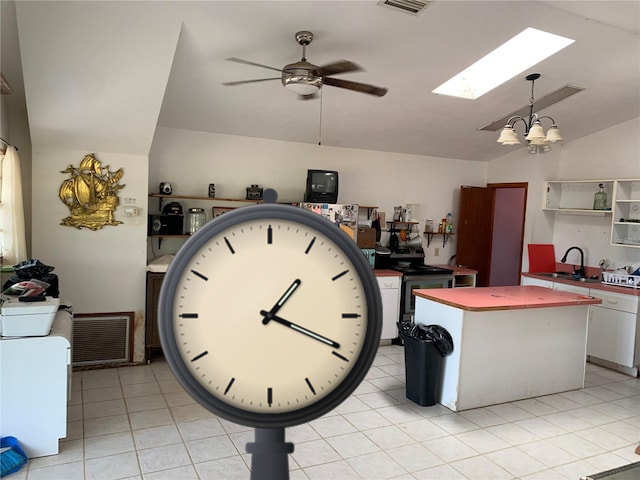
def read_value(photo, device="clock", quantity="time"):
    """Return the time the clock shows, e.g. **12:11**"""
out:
**1:19**
